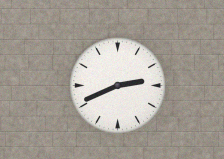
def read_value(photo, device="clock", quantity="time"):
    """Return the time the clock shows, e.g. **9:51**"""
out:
**2:41**
